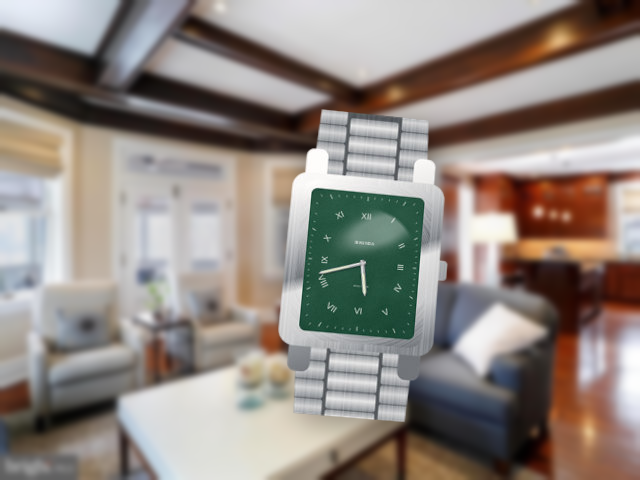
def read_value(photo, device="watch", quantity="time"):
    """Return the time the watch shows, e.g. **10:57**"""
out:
**5:42**
